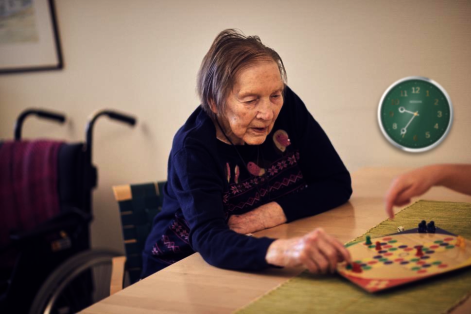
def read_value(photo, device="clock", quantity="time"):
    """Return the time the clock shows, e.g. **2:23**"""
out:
**9:36**
